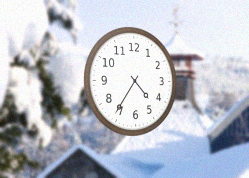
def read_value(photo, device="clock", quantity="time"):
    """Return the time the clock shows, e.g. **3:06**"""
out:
**4:36**
